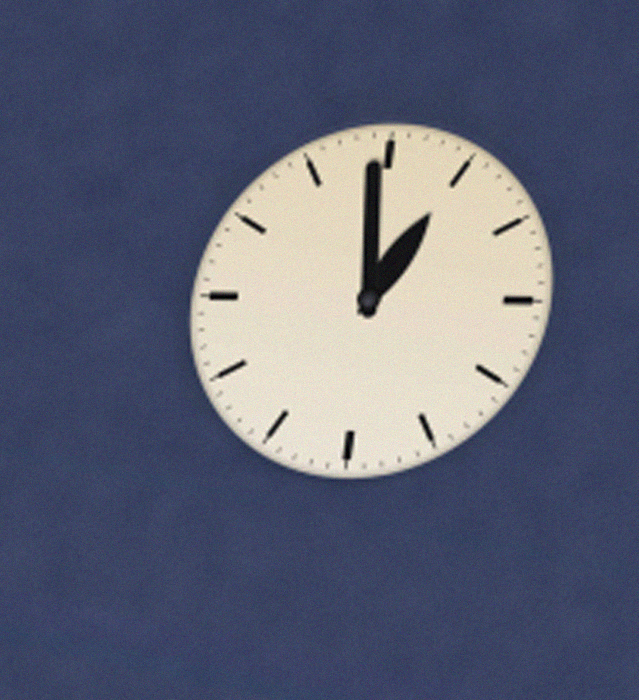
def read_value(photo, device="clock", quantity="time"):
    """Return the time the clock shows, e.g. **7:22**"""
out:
**12:59**
